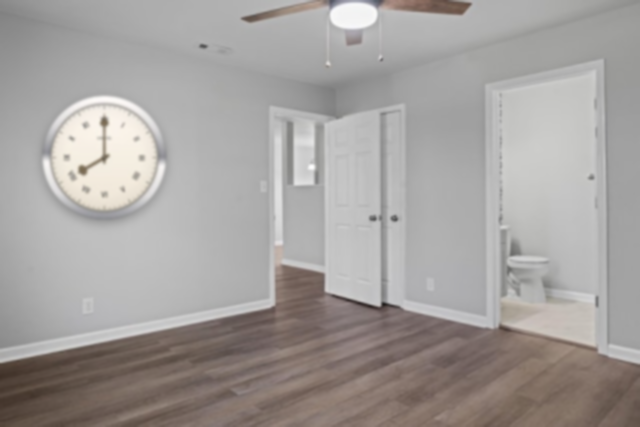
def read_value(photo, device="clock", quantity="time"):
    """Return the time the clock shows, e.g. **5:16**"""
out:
**8:00**
